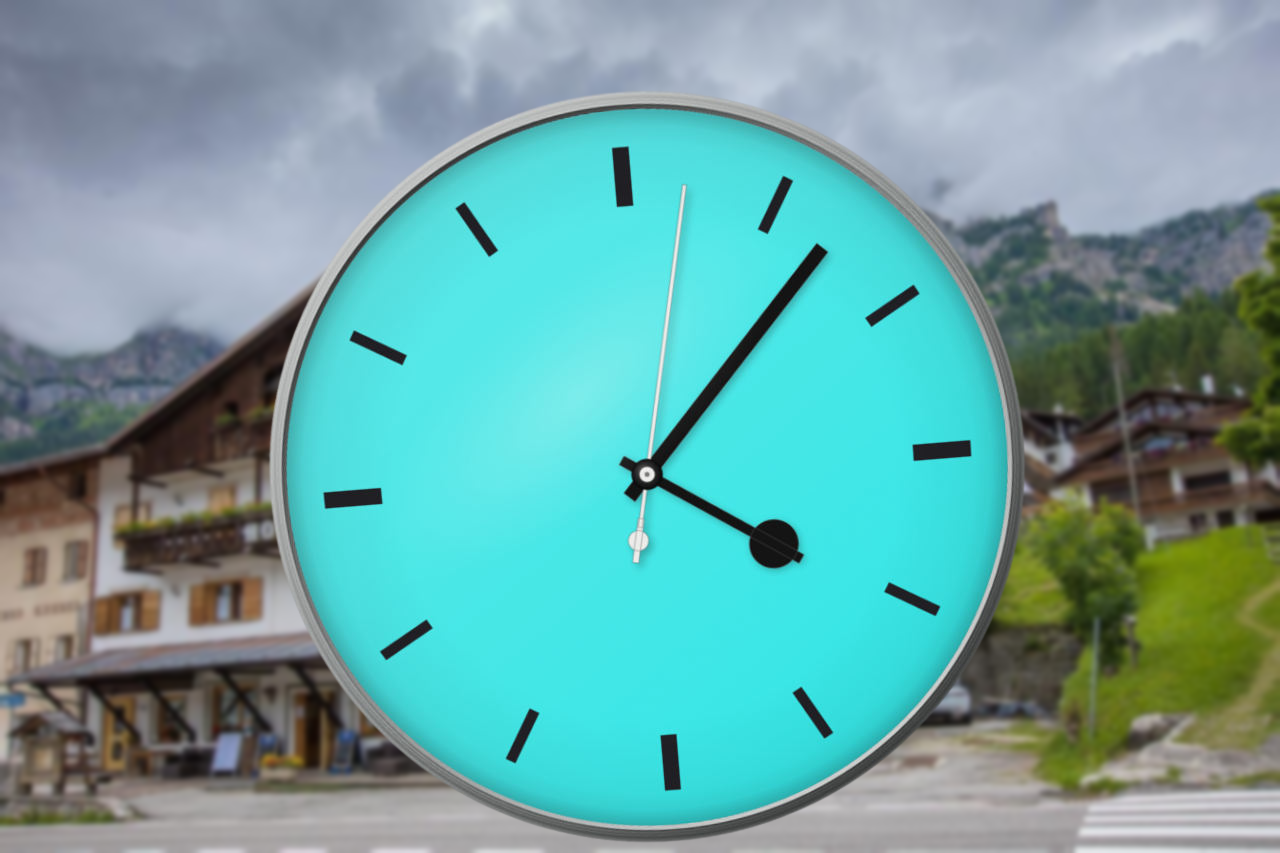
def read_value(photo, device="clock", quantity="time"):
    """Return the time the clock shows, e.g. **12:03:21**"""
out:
**4:07:02**
